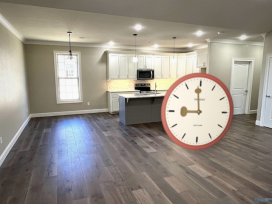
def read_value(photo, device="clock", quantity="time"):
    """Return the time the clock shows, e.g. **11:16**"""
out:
**8:59**
